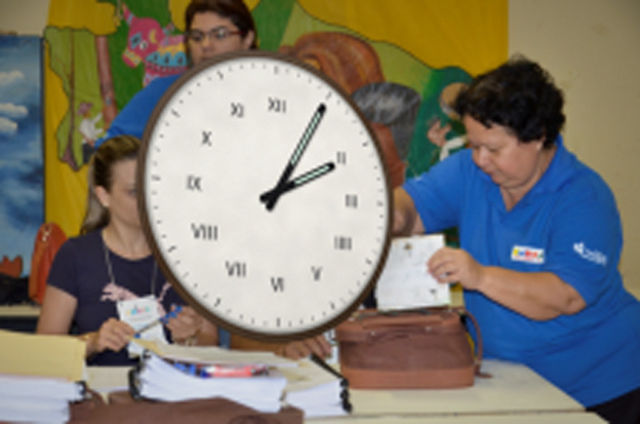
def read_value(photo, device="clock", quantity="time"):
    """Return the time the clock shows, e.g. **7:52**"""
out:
**2:05**
